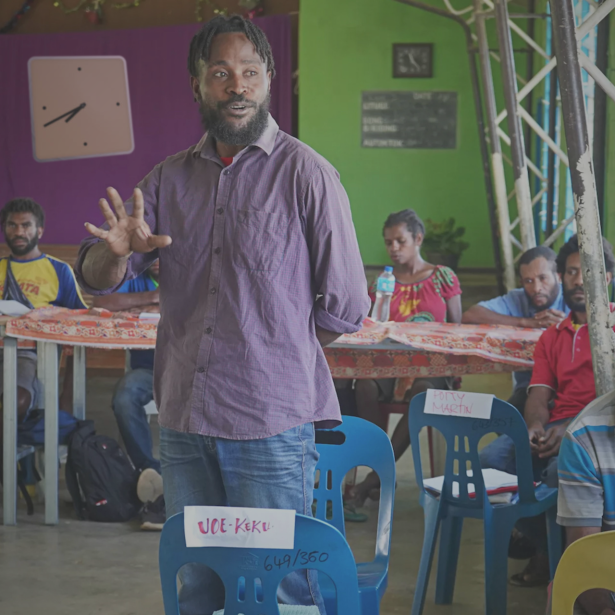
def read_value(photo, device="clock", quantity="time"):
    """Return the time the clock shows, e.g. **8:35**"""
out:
**7:41**
